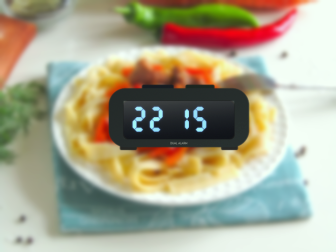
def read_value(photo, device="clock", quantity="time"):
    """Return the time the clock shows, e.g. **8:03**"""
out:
**22:15**
